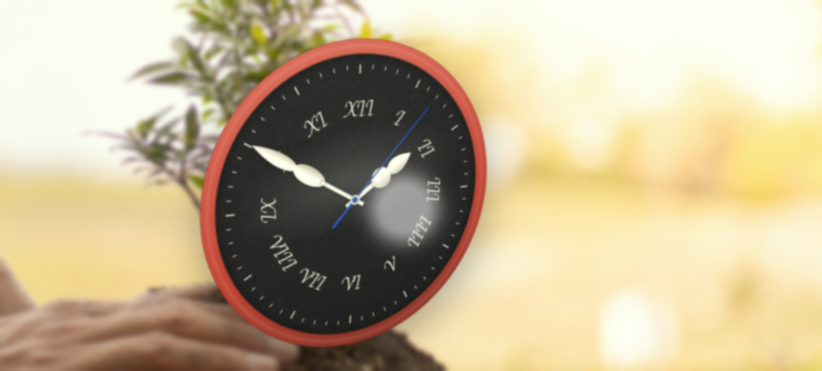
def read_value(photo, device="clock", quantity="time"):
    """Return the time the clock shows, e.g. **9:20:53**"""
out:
**1:50:07**
